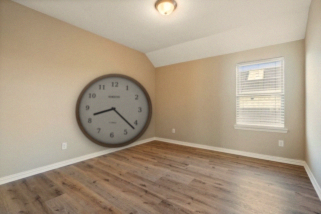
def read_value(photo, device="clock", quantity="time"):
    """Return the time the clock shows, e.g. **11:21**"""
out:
**8:22**
